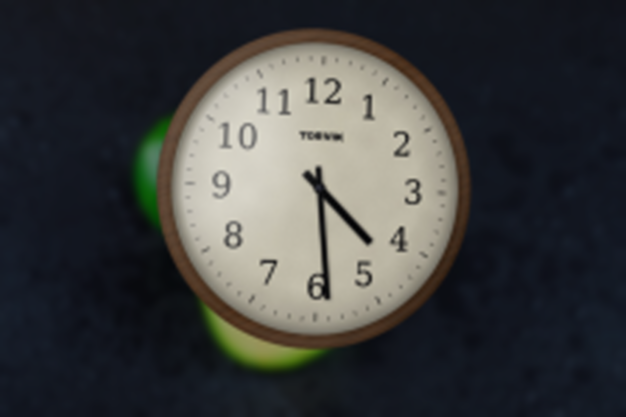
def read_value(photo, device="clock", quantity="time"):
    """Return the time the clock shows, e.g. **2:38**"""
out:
**4:29**
